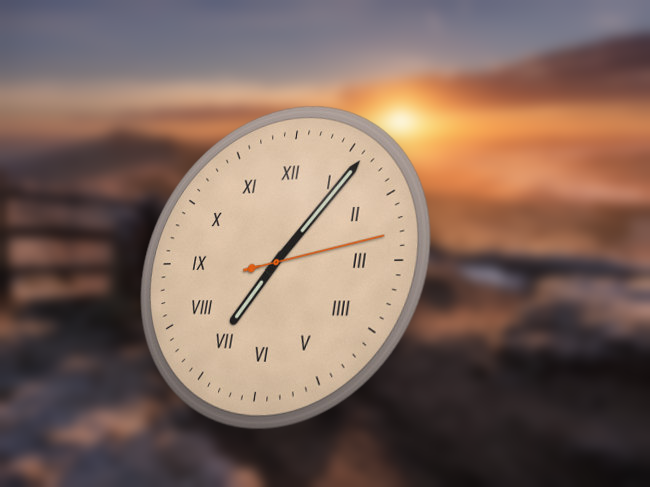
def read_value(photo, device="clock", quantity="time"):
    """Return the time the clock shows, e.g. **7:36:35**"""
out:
**7:06:13**
